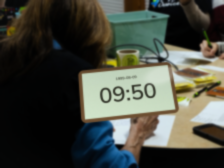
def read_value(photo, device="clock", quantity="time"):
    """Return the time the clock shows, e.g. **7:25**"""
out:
**9:50**
